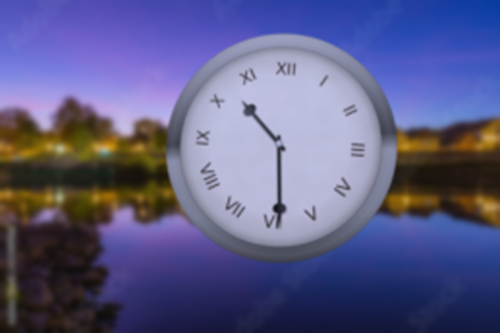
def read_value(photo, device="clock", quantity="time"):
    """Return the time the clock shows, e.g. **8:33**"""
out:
**10:29**
